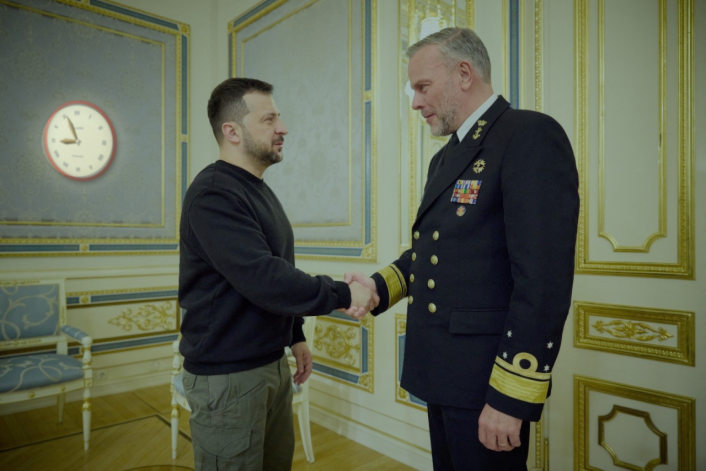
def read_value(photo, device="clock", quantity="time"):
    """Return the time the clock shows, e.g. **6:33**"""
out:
**8:56**
